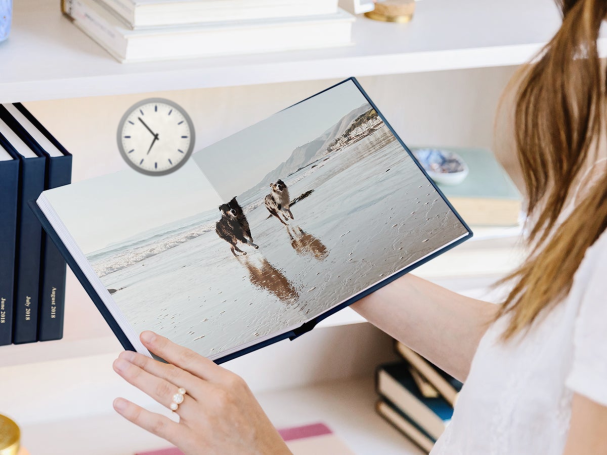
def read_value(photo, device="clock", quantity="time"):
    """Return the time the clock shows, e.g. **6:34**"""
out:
**6:53**
